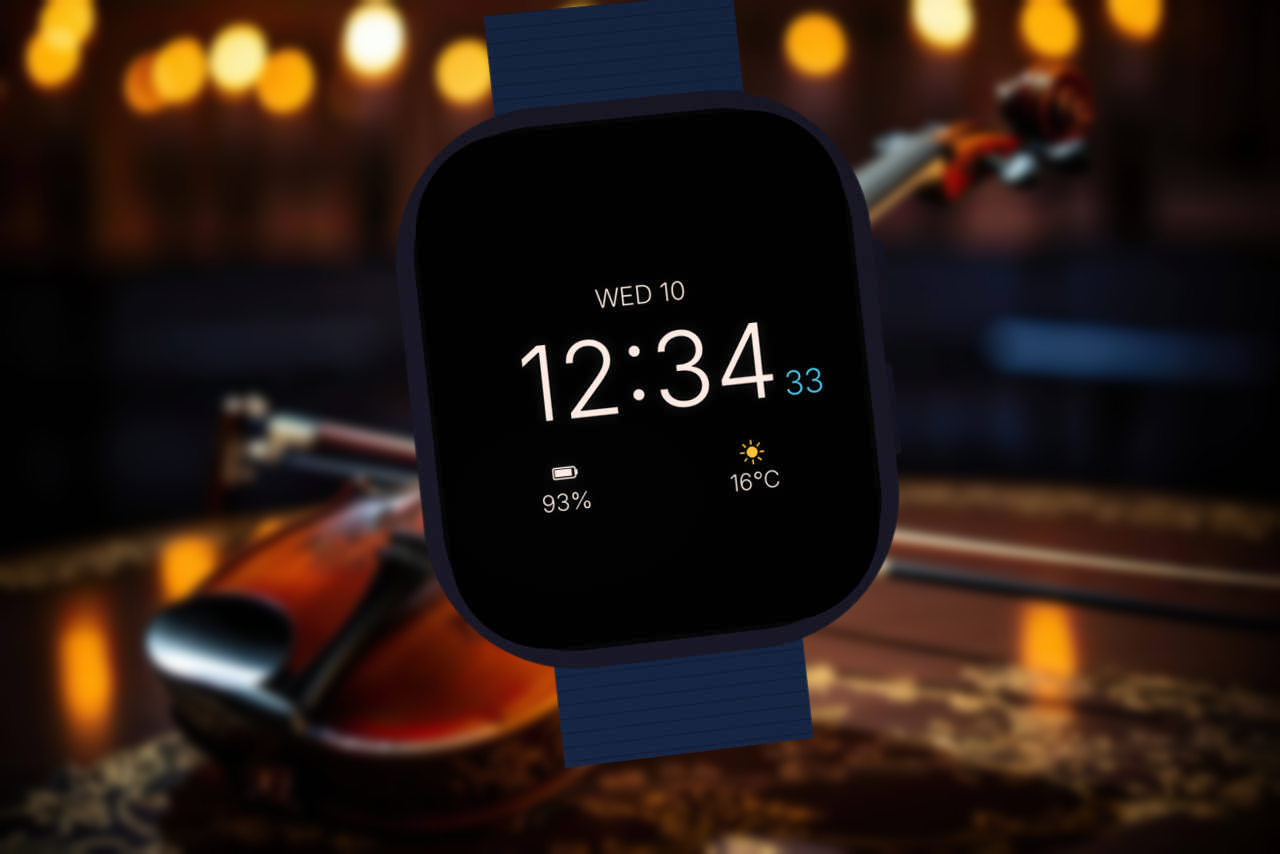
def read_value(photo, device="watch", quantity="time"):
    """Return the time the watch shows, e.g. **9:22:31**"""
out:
**12:34:33**
